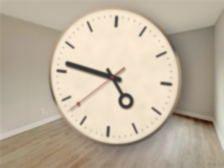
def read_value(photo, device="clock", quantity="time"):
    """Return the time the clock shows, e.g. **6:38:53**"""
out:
**4:46:38**
